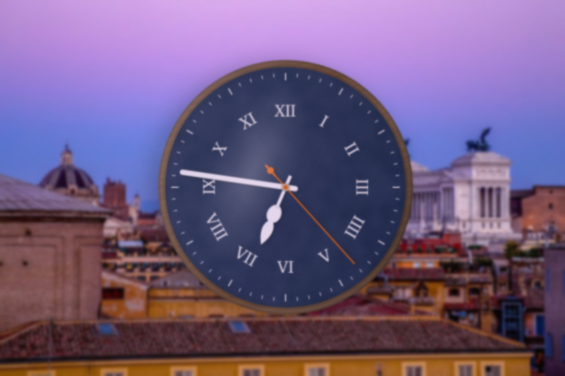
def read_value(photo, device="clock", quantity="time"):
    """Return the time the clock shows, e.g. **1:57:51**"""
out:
**6:46:23**
